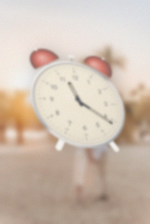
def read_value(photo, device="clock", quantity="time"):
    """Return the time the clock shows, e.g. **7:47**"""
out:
**11:21**
